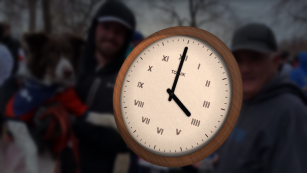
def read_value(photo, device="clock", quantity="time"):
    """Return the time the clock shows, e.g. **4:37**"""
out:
**4:00**
